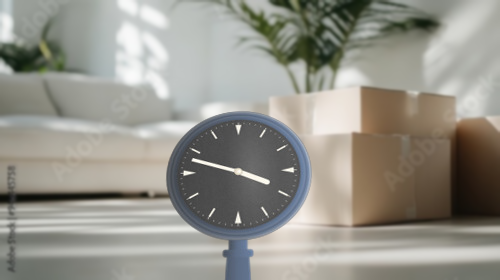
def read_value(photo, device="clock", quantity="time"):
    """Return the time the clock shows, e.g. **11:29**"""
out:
**3:48**
